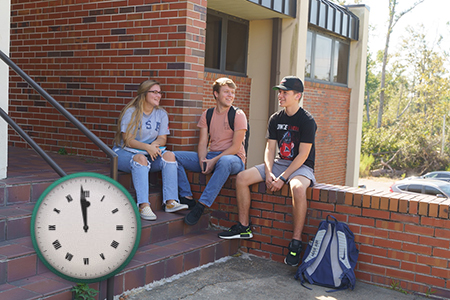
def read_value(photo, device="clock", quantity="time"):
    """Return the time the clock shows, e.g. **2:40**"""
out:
**11:59**
